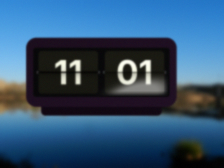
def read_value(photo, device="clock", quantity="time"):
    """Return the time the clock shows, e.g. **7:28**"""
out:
**11:01**
